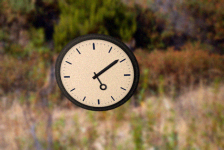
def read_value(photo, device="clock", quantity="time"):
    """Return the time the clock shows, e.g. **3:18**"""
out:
**5:09**
